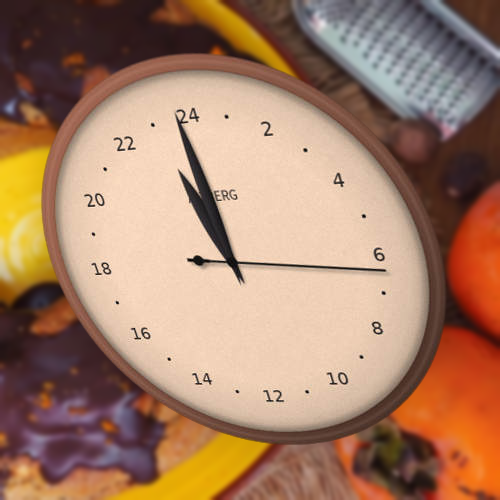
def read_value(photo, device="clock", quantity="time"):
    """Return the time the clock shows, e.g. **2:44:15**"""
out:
**22:59:16**
